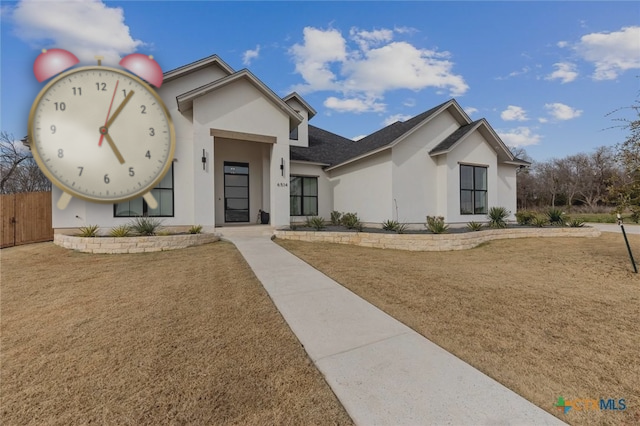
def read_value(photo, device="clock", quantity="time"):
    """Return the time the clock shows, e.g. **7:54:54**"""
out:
**5:06:03**
